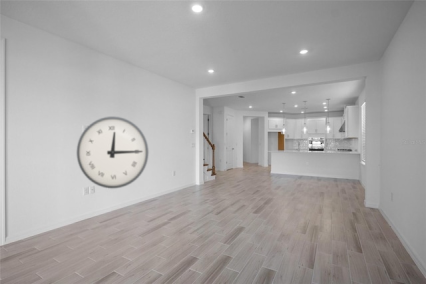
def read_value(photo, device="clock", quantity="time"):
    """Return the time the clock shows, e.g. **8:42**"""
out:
**12:15**
